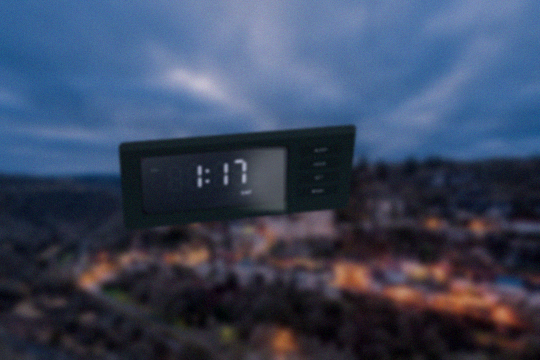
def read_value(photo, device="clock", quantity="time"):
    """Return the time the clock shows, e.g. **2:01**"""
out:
**1:17**
